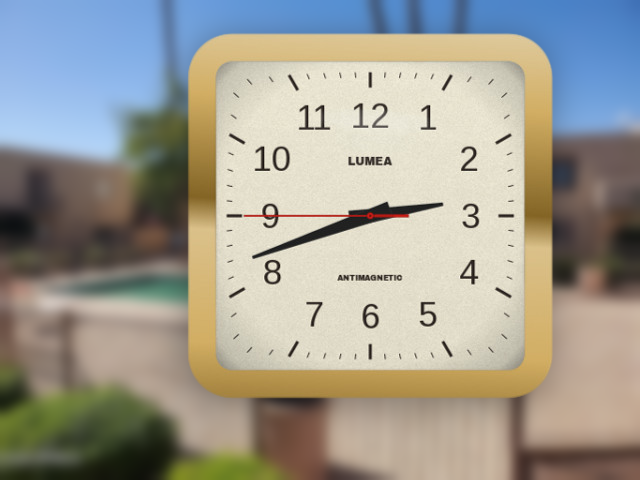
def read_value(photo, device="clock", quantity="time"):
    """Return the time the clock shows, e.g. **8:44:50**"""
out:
**2:41:45**
